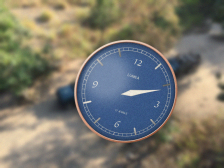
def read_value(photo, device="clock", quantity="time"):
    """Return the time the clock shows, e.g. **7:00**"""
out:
**2:11**
